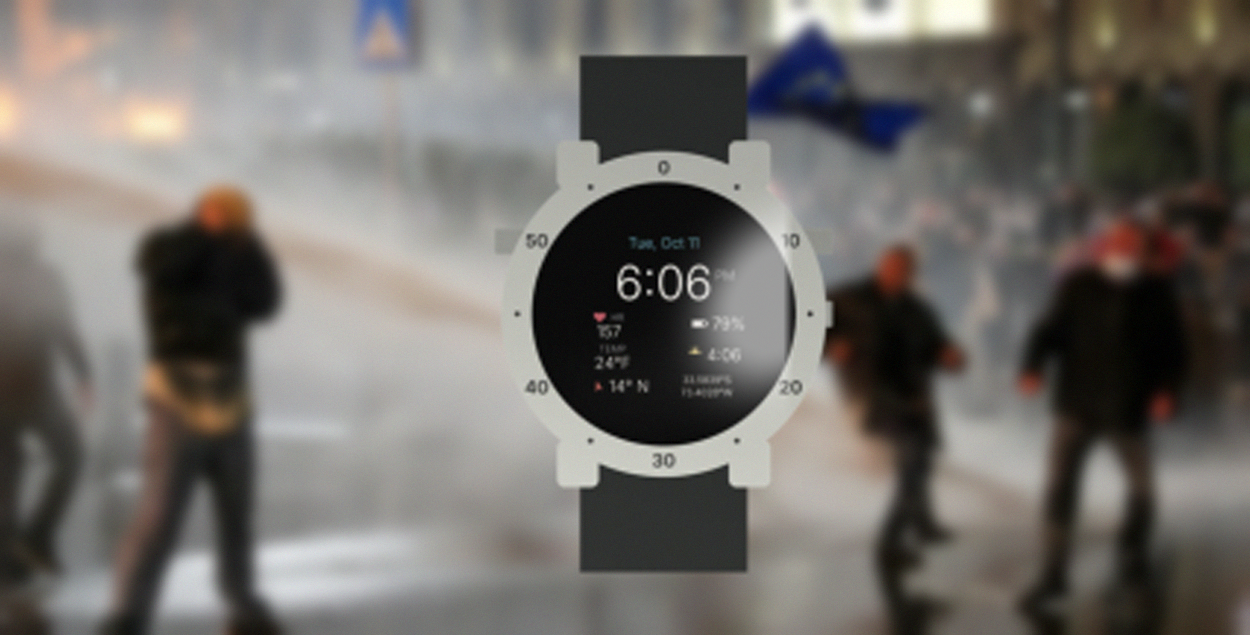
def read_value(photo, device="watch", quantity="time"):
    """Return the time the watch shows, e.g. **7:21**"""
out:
**6:06**
